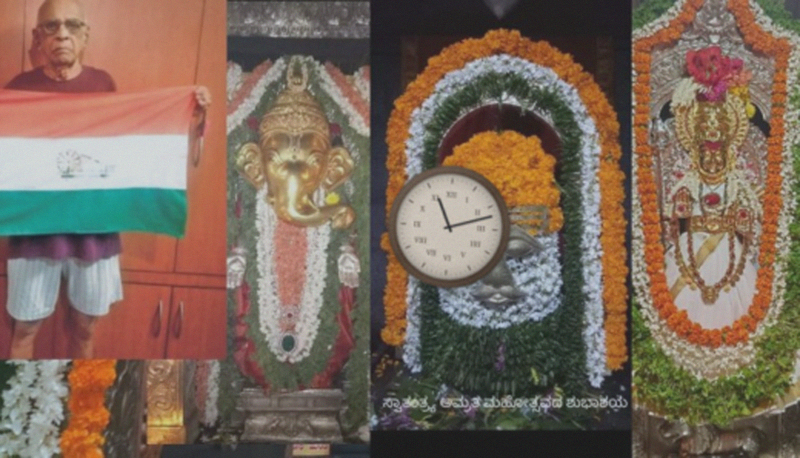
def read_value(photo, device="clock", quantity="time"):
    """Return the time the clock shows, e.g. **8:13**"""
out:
**11:12**
